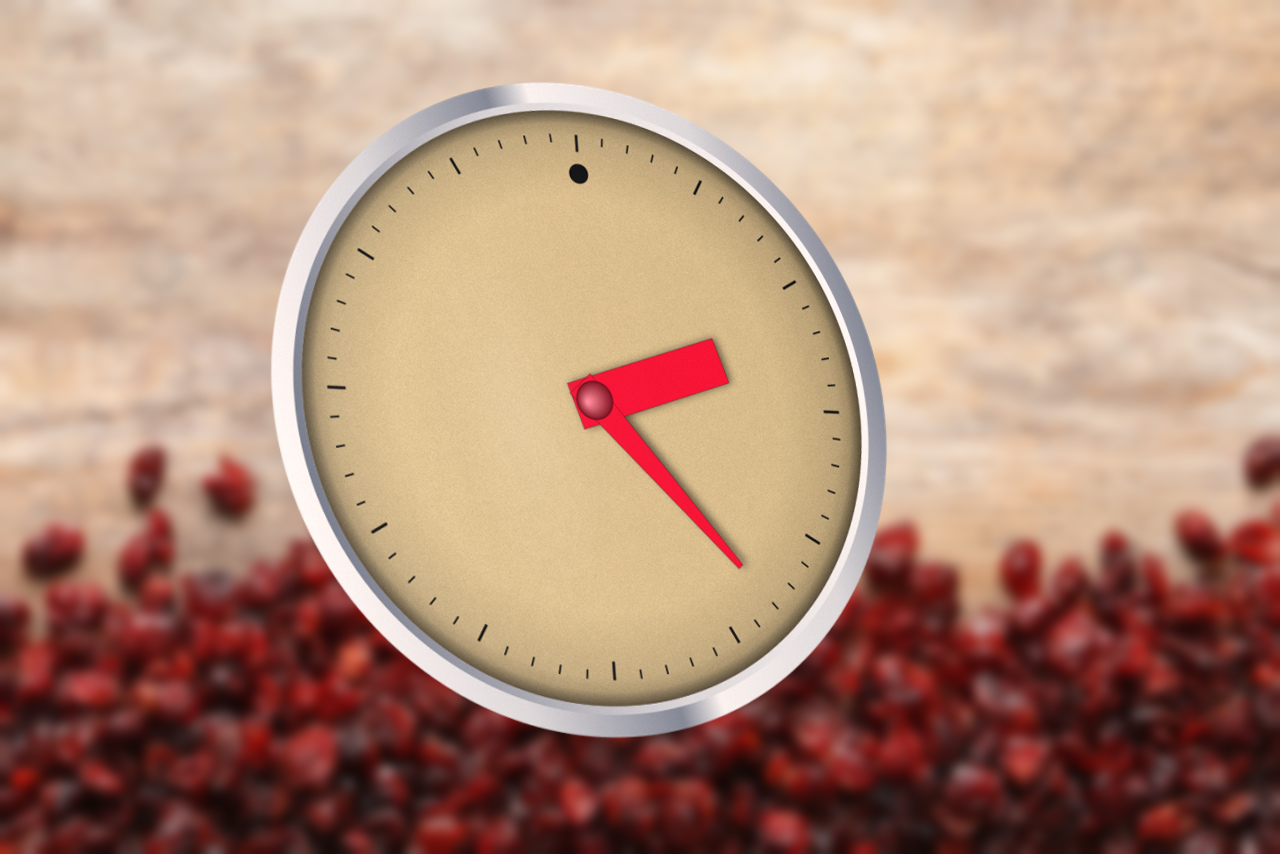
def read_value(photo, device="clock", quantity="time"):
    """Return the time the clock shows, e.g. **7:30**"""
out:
**2:23**
